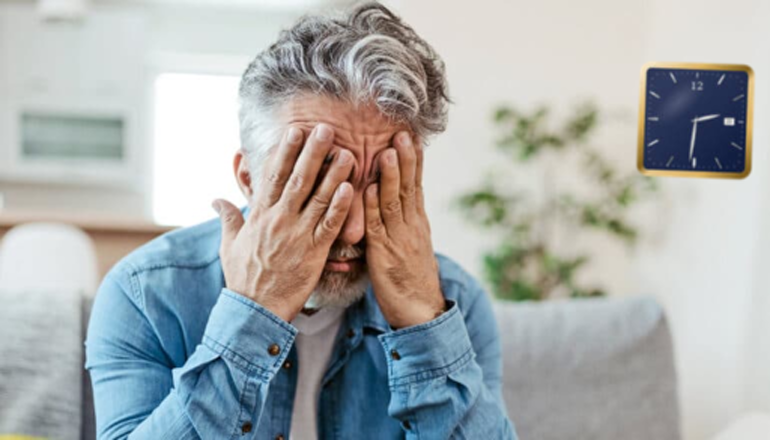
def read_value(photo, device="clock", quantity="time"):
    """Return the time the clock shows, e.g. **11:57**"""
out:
**2:31**
